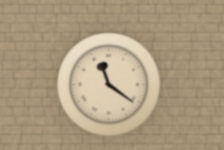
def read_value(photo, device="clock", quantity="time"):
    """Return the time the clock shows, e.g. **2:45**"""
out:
**11:21**
